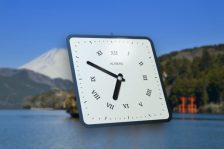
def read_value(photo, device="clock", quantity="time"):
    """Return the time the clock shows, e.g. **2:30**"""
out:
**6:50**
